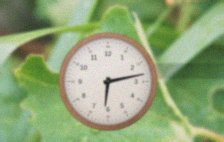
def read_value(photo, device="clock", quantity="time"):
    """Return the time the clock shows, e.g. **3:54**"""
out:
**6:13**
